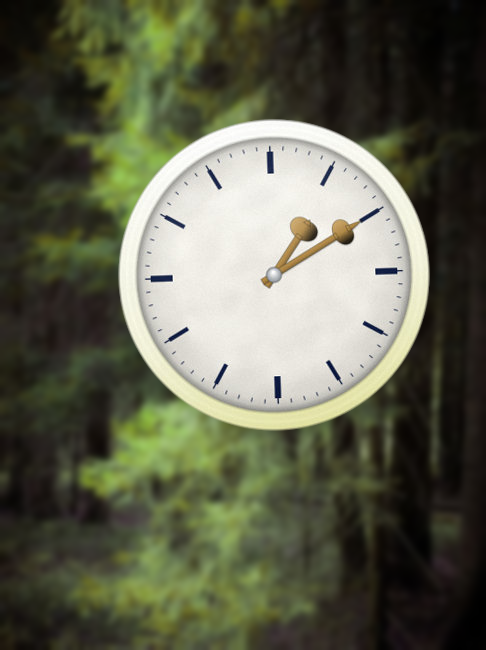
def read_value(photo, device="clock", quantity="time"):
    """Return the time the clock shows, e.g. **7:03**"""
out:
**1:10**
